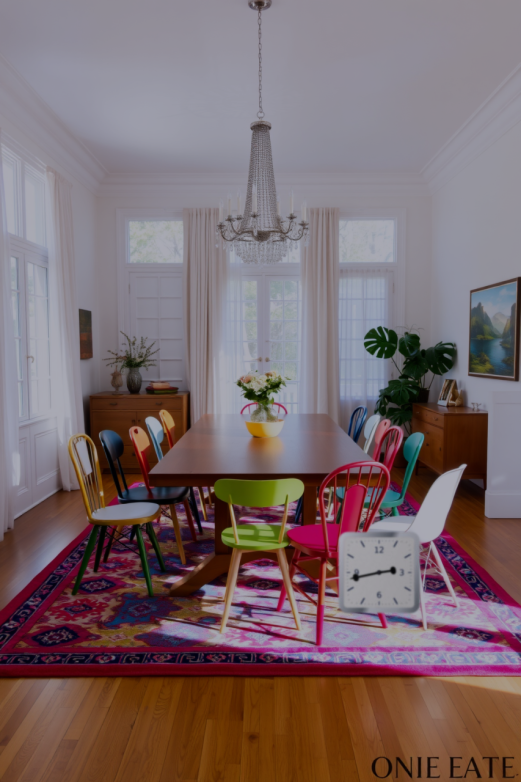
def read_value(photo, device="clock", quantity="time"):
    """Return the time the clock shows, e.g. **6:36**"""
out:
**2:43**
